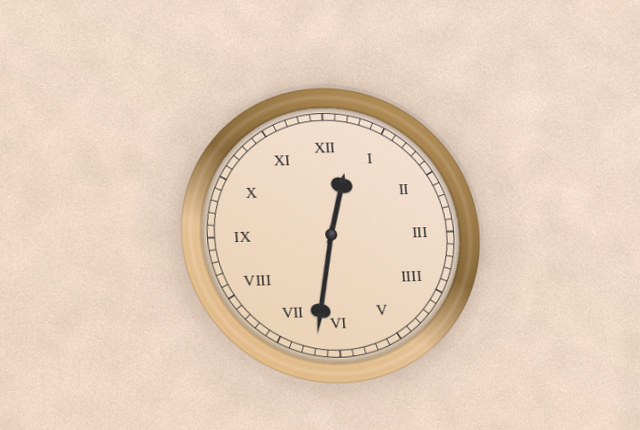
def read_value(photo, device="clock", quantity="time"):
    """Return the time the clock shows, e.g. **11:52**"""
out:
**12:32**
